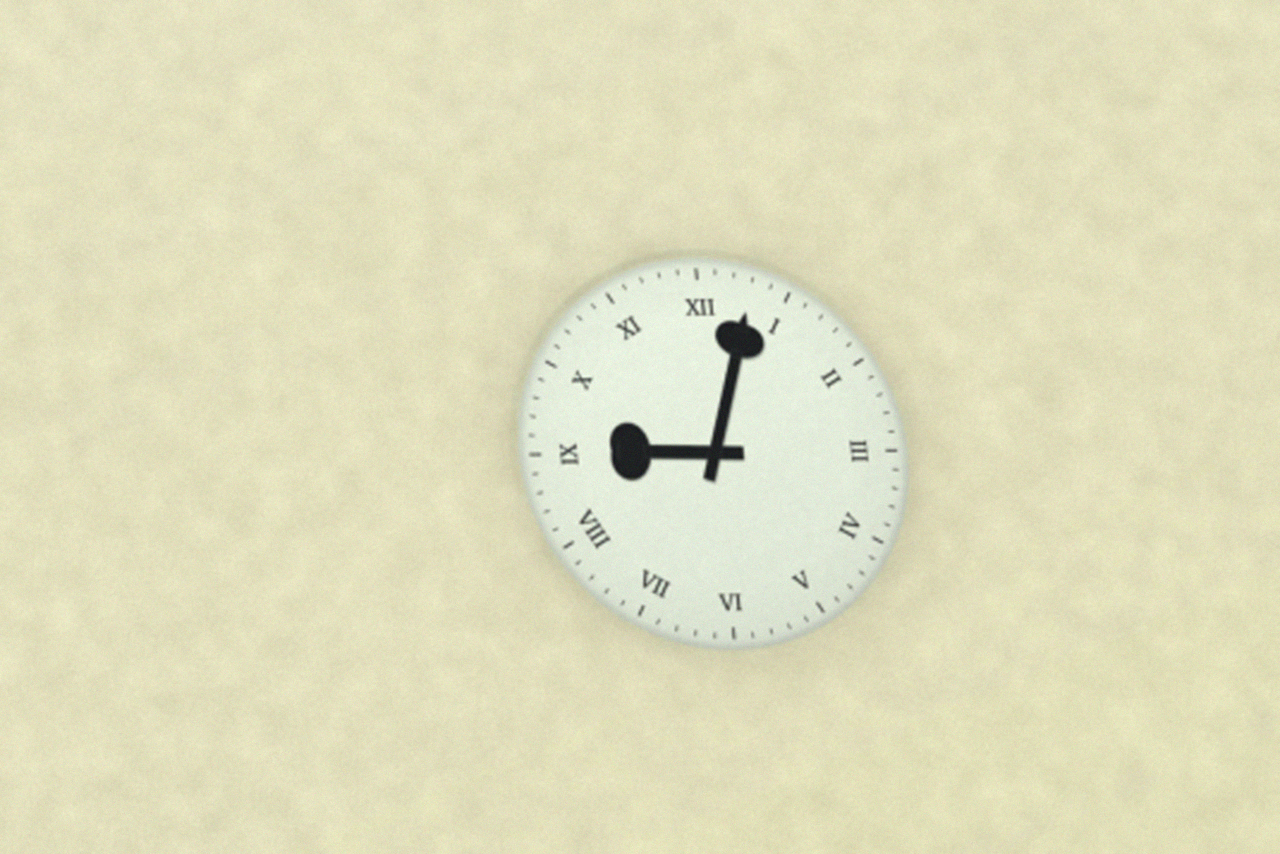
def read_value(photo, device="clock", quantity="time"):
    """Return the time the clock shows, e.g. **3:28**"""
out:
**9:03**
